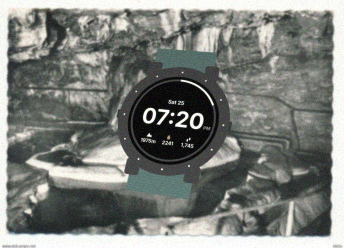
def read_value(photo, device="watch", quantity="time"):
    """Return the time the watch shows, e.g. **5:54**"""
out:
**7:20**
